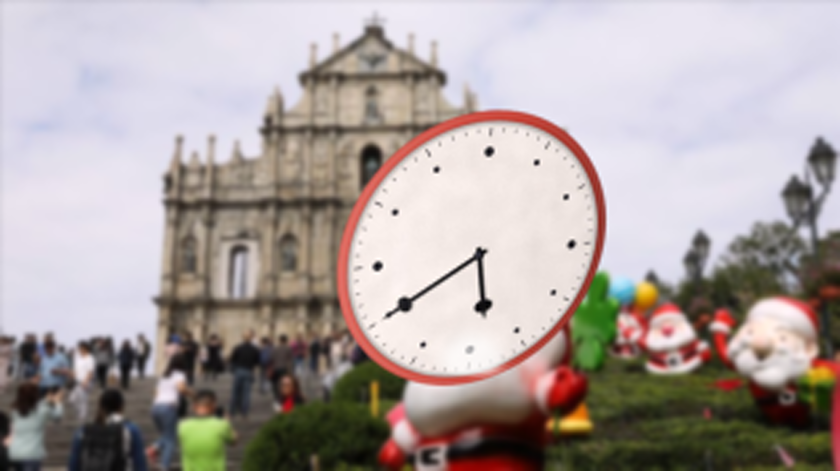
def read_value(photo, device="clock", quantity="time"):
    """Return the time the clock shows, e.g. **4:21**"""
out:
**5:40**
